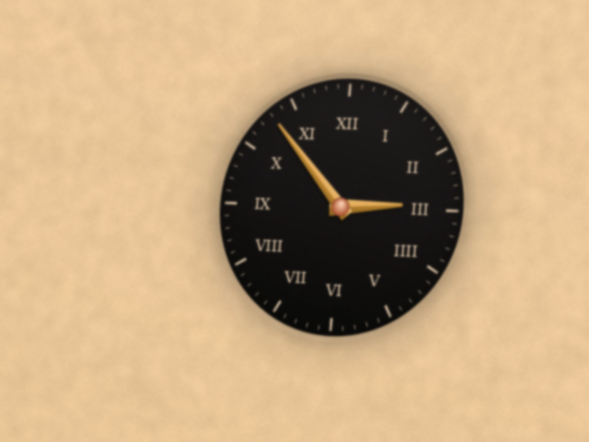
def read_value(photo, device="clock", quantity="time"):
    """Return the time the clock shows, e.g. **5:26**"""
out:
**2:53**
